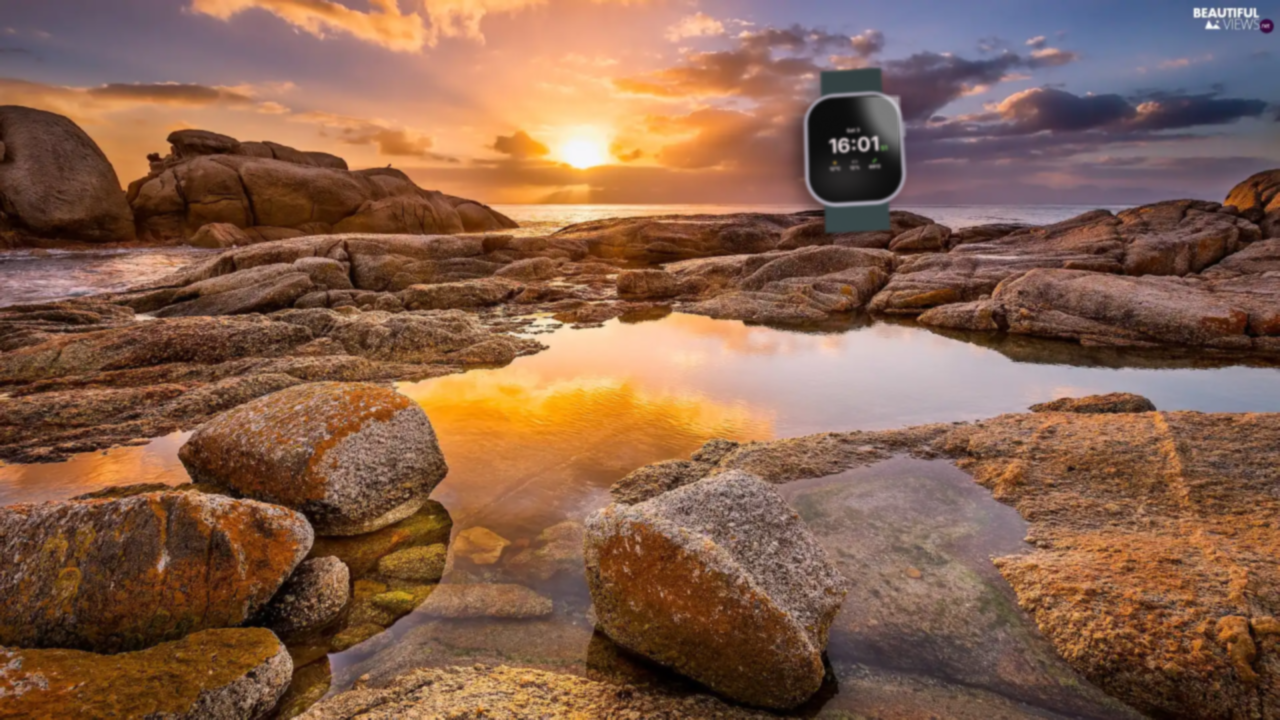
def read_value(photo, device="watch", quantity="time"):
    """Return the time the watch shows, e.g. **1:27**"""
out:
**16:01**
